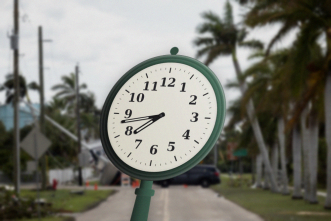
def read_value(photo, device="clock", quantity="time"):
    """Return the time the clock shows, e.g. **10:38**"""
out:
**7:43**
